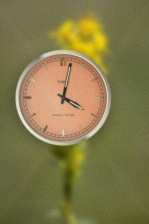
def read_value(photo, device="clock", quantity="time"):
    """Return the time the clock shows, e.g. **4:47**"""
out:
**4:02**
